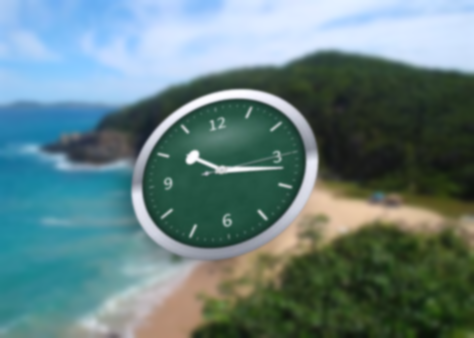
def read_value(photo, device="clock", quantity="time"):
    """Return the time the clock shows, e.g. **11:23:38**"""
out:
**10:17:15**
